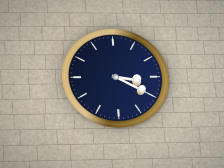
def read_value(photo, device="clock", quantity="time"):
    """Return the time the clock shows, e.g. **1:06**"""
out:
**3:20**
